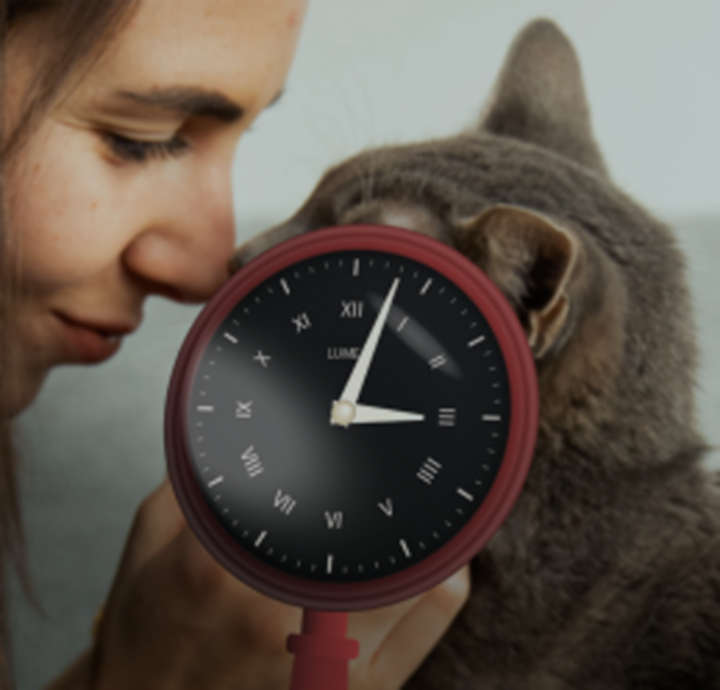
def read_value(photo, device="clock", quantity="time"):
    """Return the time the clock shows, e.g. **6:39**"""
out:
**3:03**
